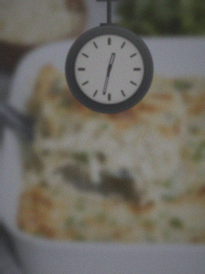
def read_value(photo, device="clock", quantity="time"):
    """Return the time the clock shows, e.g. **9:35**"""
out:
**12:32**
